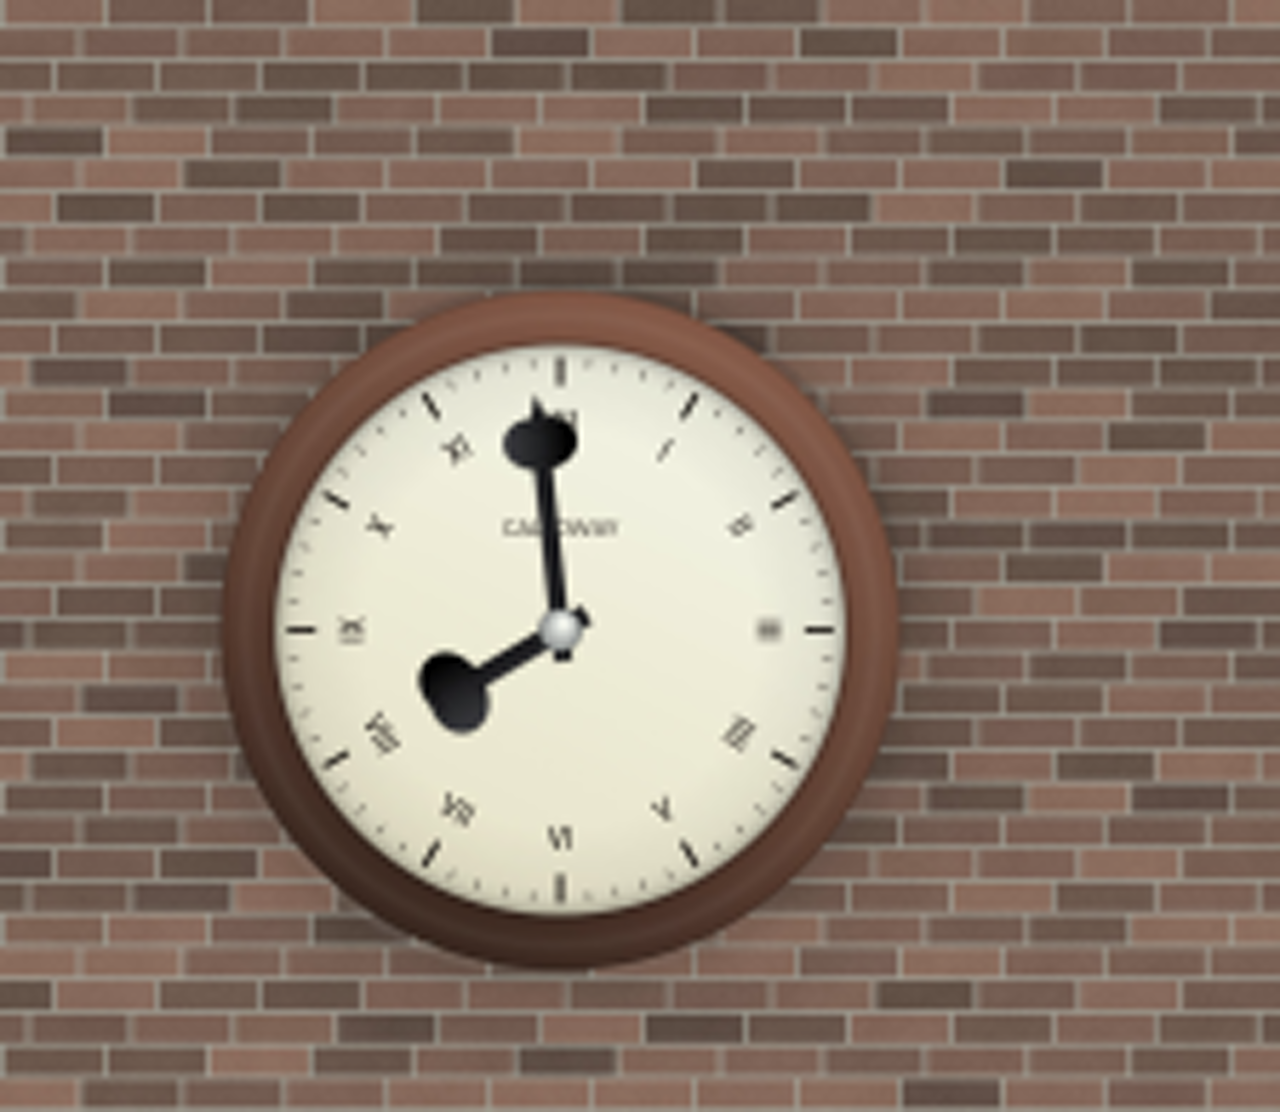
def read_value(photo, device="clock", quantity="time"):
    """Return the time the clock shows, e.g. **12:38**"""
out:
**7:59**
